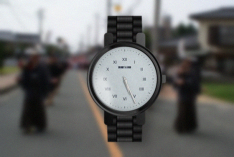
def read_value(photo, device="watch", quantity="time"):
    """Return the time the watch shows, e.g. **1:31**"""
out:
**5:26**
